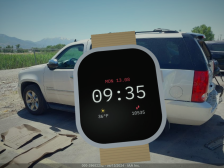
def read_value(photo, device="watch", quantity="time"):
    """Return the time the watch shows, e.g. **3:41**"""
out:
**9:35**
